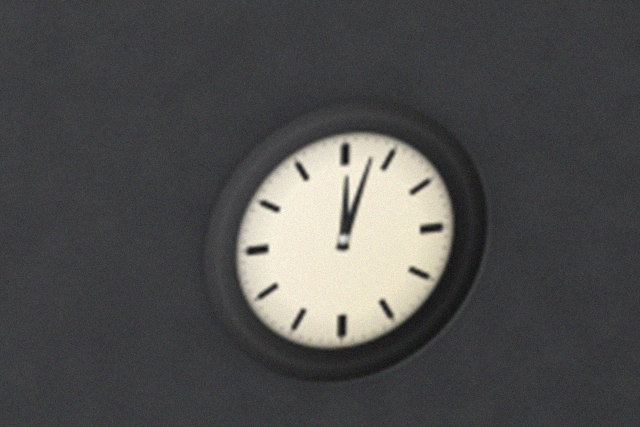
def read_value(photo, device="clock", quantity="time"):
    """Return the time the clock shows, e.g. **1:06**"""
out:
**12:03**
